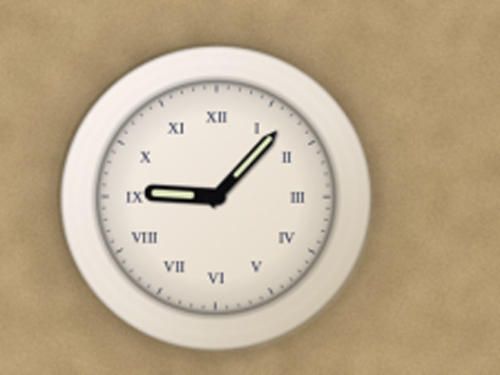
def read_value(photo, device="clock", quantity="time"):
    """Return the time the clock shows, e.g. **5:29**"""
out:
**9:07**
